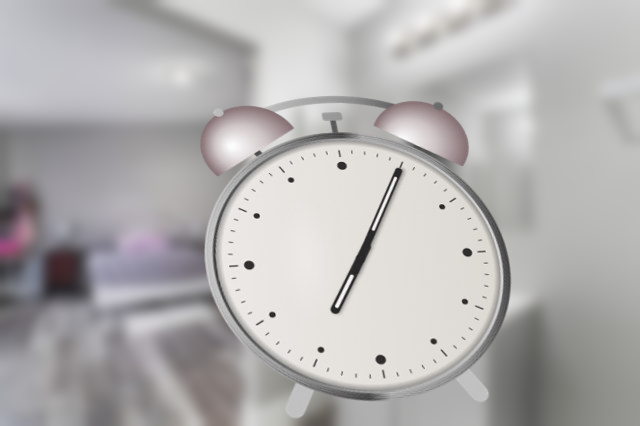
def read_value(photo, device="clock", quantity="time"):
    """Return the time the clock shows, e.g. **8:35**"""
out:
**7:05**
